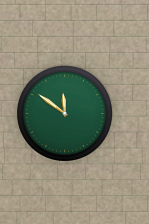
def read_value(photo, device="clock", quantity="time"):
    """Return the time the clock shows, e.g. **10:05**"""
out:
**11:51**
